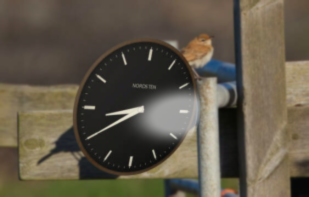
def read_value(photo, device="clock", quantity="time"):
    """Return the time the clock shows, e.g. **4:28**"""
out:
**8:40**
